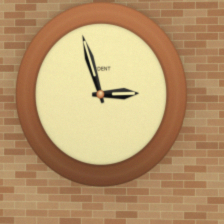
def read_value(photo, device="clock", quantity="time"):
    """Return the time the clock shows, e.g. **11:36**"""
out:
**2:57**
